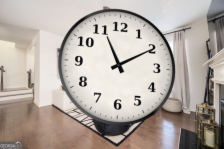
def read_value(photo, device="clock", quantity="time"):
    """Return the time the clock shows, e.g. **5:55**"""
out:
**11:10**
